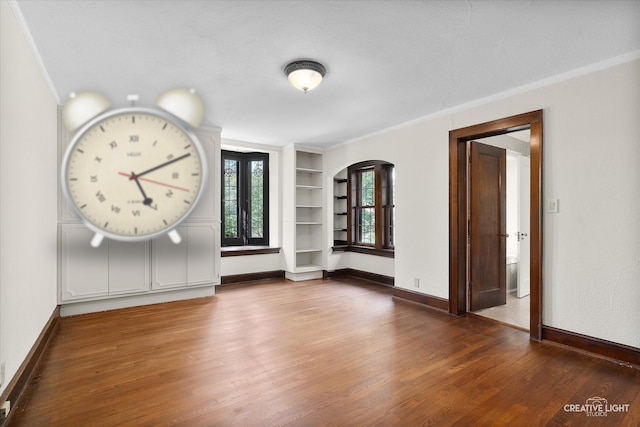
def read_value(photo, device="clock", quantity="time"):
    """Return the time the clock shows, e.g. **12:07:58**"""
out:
**5:11:18**
